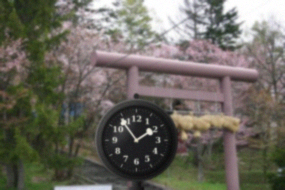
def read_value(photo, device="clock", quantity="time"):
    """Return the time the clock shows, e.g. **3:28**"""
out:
**1:54**
